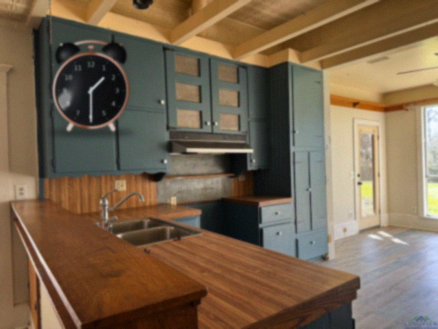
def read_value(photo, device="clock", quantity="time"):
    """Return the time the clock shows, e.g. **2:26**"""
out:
**1:30**
